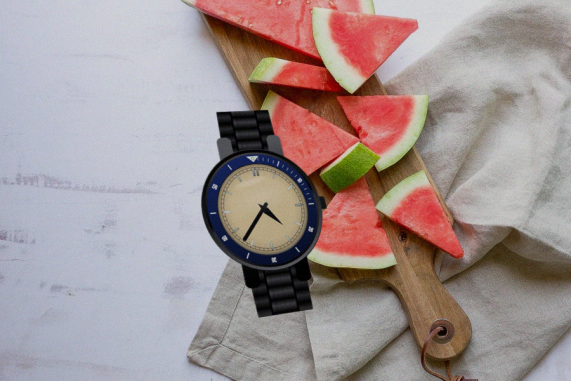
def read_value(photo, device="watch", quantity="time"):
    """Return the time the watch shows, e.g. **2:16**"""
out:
**4:37**
